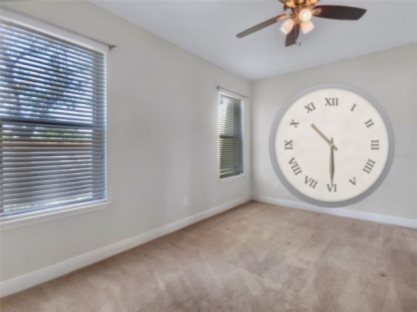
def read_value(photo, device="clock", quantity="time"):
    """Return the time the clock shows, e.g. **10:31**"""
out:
**10:30**
